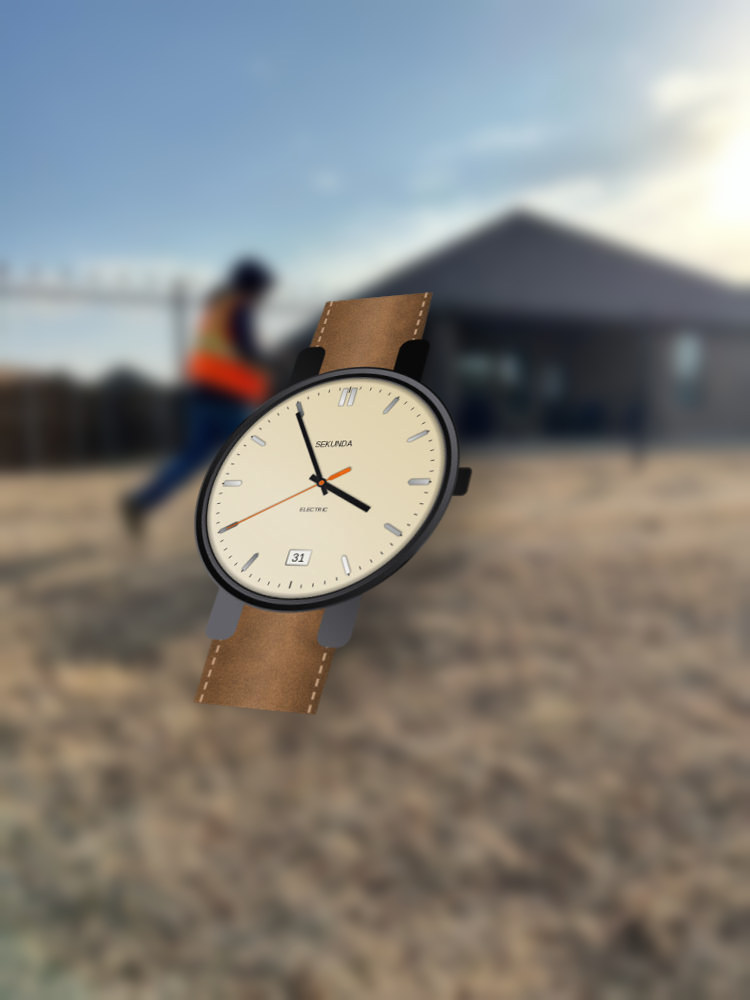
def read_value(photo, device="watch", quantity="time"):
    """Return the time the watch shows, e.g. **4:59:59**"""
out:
**3:54:40**
